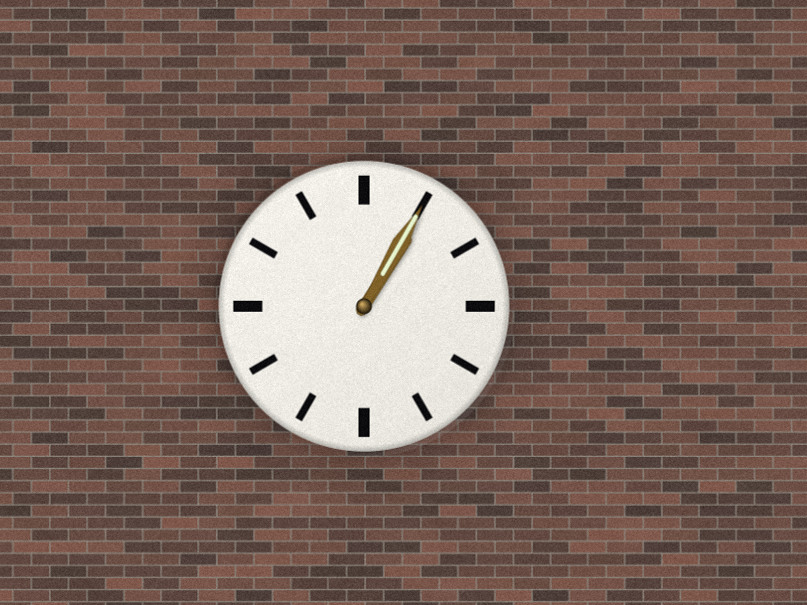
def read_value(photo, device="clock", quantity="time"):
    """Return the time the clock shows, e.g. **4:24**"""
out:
**1:05**
